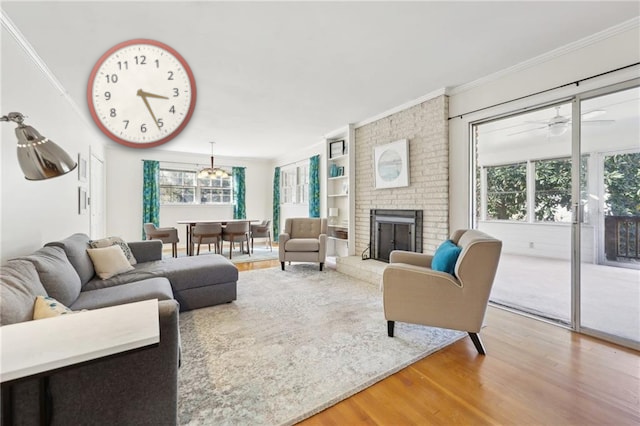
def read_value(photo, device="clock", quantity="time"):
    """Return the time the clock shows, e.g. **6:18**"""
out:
**3:26**
